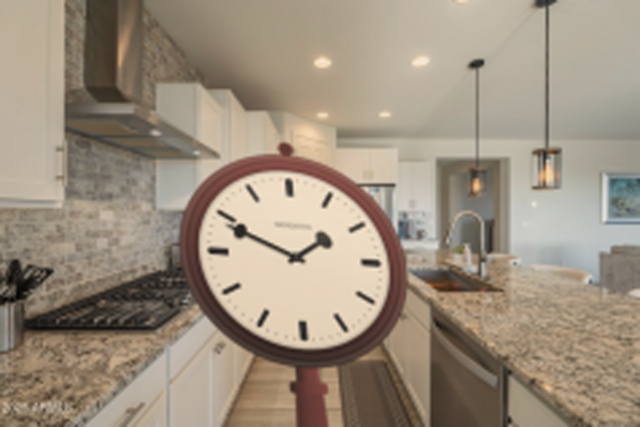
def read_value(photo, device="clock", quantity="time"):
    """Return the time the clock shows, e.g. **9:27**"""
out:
**1:49**
